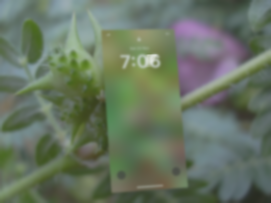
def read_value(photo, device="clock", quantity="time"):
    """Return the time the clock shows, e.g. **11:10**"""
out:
**7:06**
